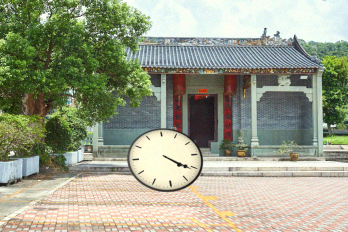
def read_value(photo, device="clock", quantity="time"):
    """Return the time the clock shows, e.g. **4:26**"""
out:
**4:21**
